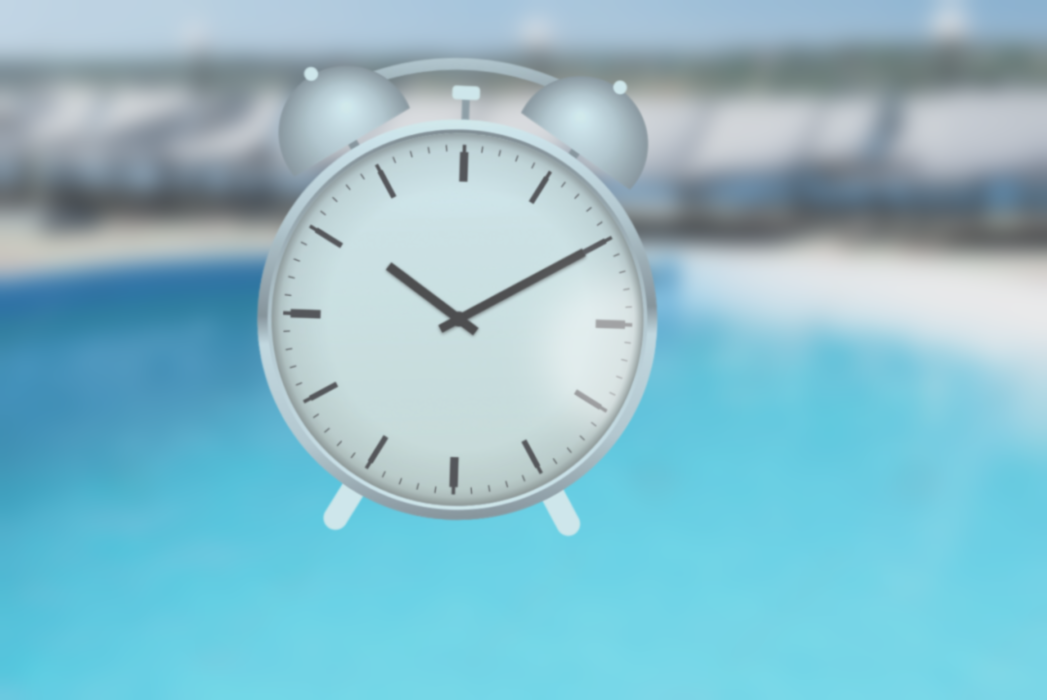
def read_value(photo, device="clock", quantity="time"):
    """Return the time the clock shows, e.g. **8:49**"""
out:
**10:10**
